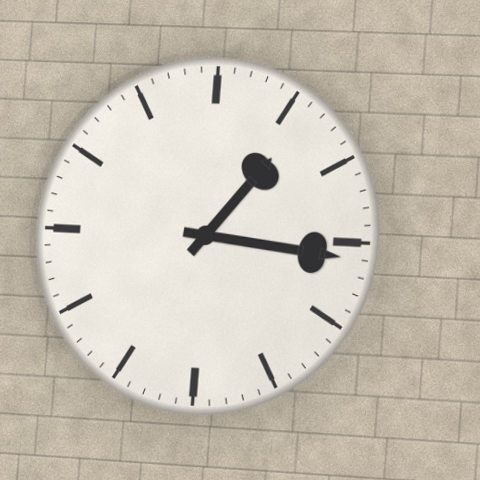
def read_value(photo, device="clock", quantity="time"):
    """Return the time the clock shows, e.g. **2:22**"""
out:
**1:16**
